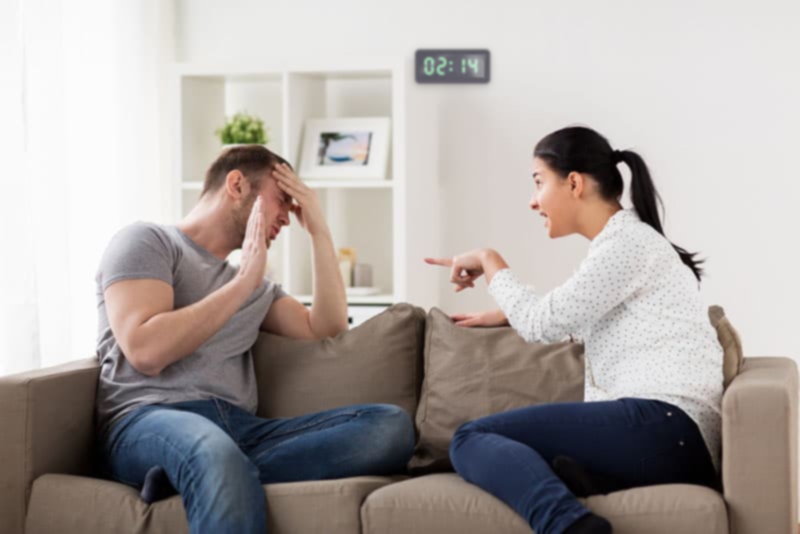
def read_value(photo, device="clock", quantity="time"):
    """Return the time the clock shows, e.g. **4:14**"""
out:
**2:14**
